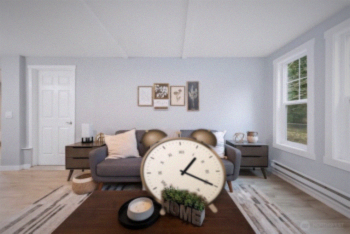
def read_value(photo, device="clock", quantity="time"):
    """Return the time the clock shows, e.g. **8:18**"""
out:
**1:20**
